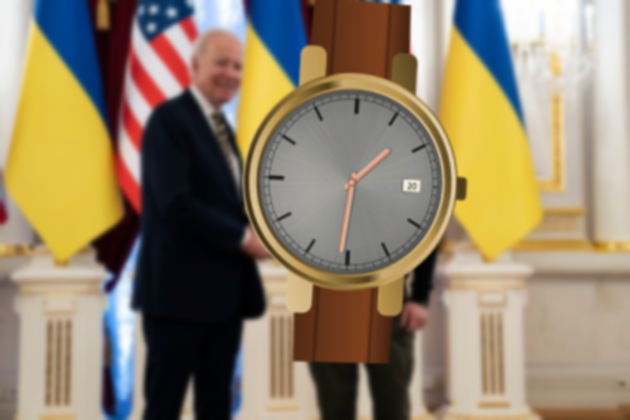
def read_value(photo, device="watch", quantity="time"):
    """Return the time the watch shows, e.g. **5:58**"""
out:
**1:31**
